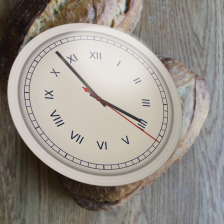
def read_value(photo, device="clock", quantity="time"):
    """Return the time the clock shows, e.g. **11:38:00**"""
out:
**3:53:21**
